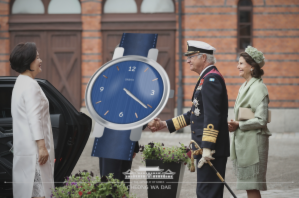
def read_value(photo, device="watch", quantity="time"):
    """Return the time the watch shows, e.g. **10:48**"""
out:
**4:21**
